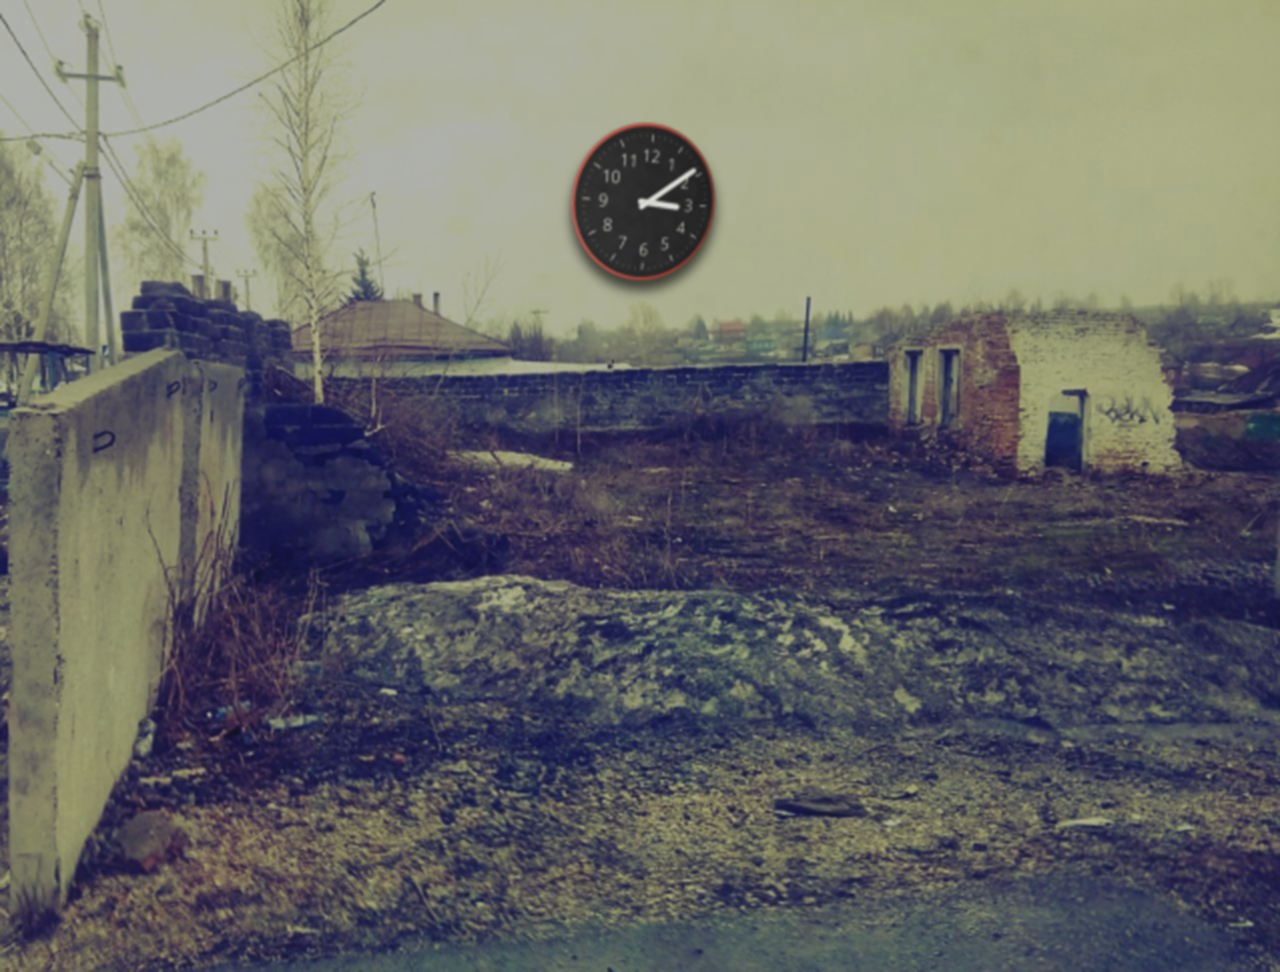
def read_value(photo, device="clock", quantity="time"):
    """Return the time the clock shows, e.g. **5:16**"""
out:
**3:09**
